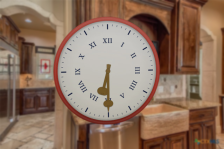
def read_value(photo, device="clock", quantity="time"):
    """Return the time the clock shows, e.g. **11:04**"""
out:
**6:30**
